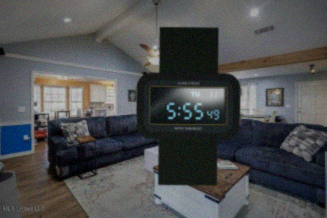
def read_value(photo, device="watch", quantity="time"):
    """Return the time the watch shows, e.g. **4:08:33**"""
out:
**5:55:49**
